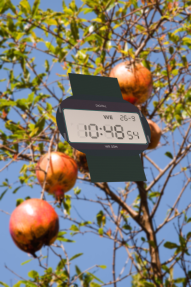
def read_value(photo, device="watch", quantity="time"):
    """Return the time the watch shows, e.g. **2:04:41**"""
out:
**10:48:54**
